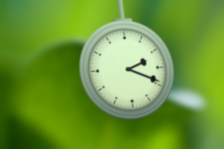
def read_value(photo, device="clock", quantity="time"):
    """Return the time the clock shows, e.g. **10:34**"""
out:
**2:19**
